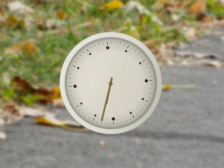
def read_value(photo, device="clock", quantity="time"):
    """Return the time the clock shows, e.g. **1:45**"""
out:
**6:33**
